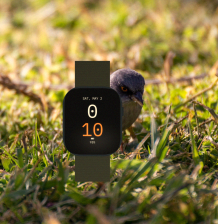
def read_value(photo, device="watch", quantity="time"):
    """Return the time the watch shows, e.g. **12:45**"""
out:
**0:10**
